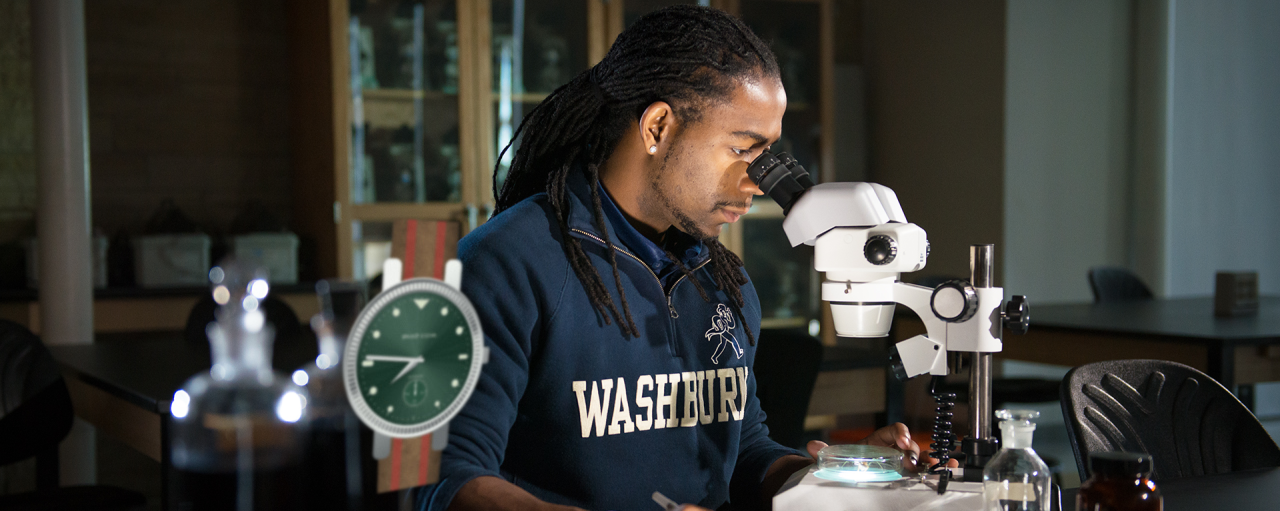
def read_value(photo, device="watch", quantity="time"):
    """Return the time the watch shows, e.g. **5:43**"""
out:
**7:46**
